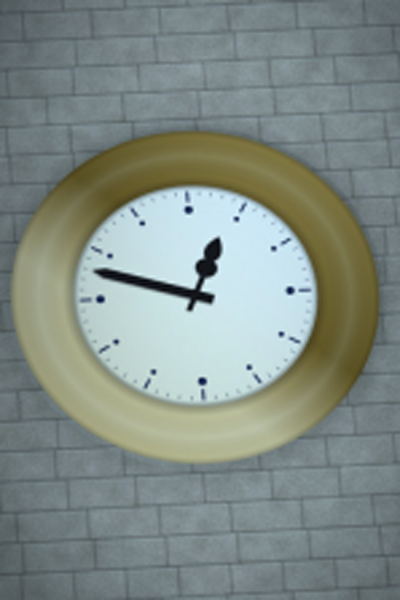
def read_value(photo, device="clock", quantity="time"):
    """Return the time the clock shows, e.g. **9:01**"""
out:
**12:48**
